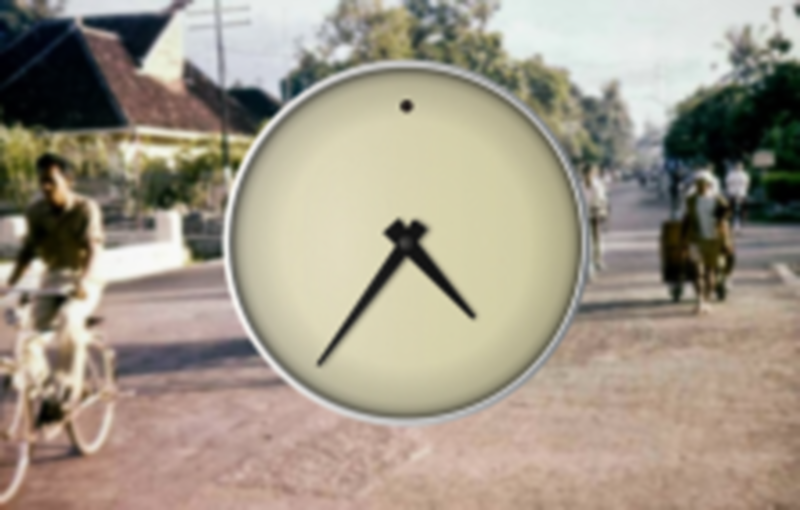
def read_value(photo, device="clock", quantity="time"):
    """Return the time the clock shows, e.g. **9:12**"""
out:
**4:36**
